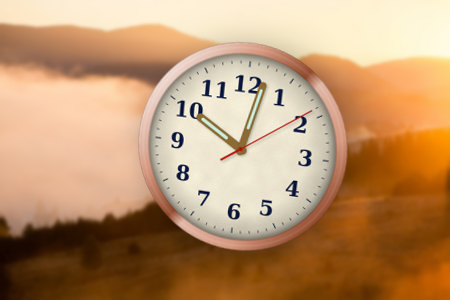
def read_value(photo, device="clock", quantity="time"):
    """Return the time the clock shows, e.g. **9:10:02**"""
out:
**10:02:09**
